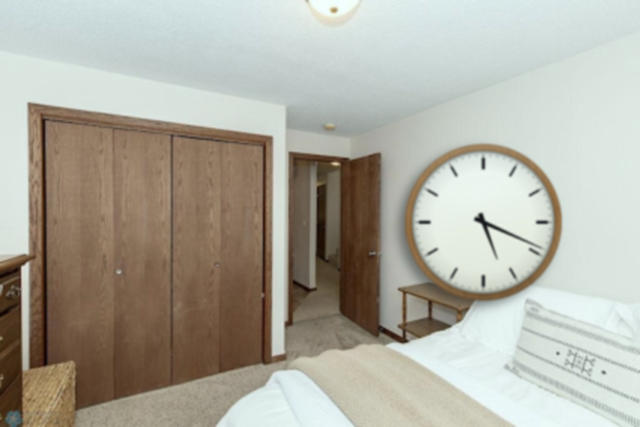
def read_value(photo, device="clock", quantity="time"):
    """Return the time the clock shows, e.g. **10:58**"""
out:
**5:19**
